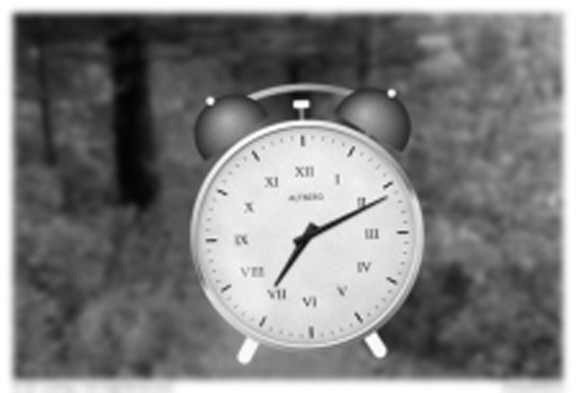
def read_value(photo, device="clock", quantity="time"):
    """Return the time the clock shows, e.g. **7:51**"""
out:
**7:11**
